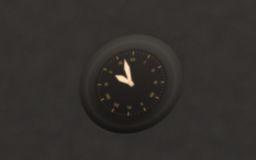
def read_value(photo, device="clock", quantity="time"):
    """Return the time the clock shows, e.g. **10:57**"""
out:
**9:57**
